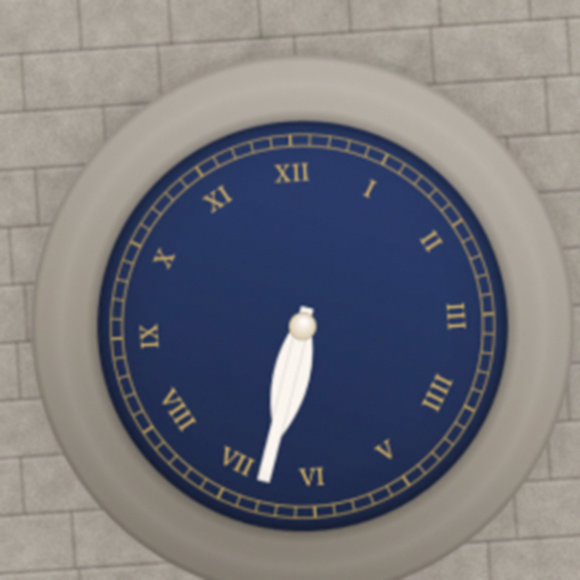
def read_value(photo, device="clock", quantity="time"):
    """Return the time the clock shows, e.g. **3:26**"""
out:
**6:33**
